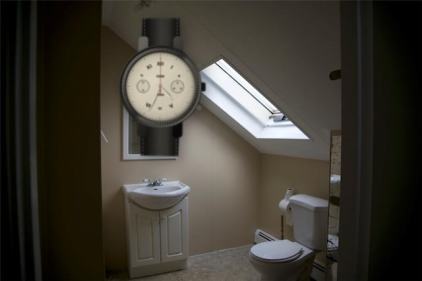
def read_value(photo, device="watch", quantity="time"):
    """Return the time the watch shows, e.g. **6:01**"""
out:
**4:34**
